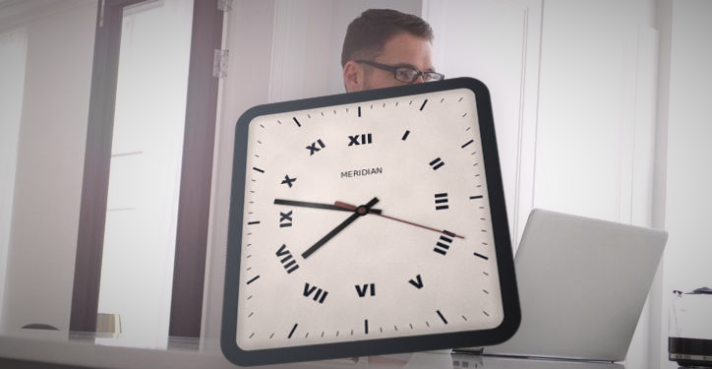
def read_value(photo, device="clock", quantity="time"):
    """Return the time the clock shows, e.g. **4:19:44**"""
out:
**7:47:19**
